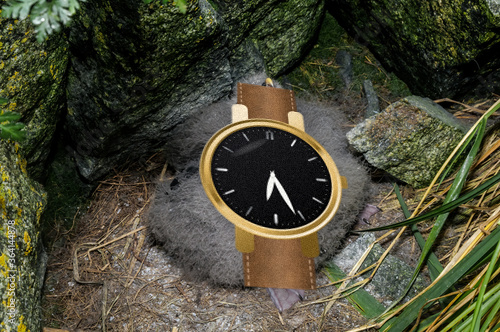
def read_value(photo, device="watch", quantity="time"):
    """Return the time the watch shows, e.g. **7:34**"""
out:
**6:26**
